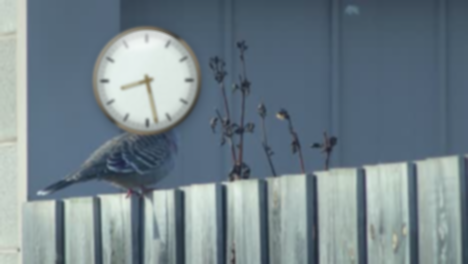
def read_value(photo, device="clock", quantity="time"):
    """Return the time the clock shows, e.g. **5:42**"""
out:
**8:28**
